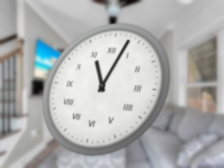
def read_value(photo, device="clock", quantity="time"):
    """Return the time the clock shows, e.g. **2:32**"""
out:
**11:03**
